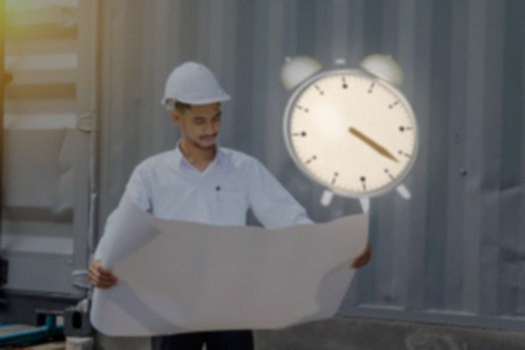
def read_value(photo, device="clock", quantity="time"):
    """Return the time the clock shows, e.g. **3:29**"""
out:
**4:22**
